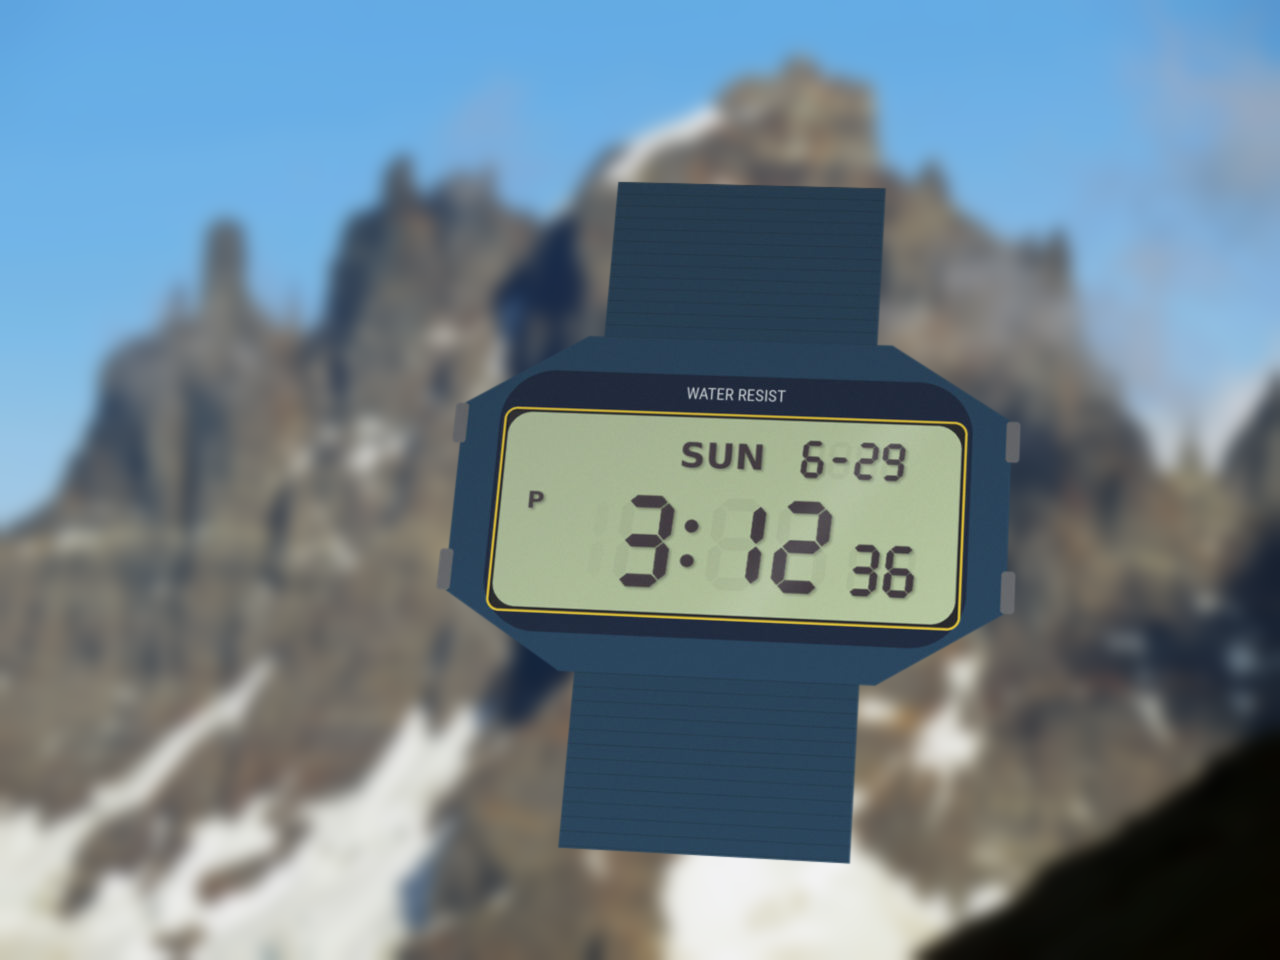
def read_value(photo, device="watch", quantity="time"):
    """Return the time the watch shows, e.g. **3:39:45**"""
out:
**3:12:36**
